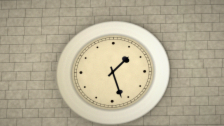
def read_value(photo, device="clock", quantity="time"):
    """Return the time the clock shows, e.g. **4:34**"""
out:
**1:27**
